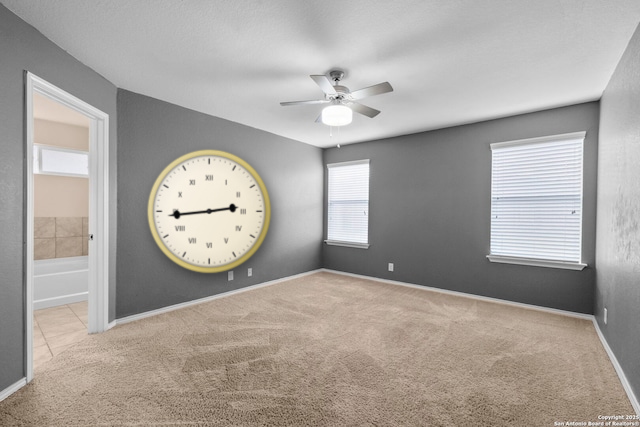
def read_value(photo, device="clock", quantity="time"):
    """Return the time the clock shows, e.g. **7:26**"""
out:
**2:44**
